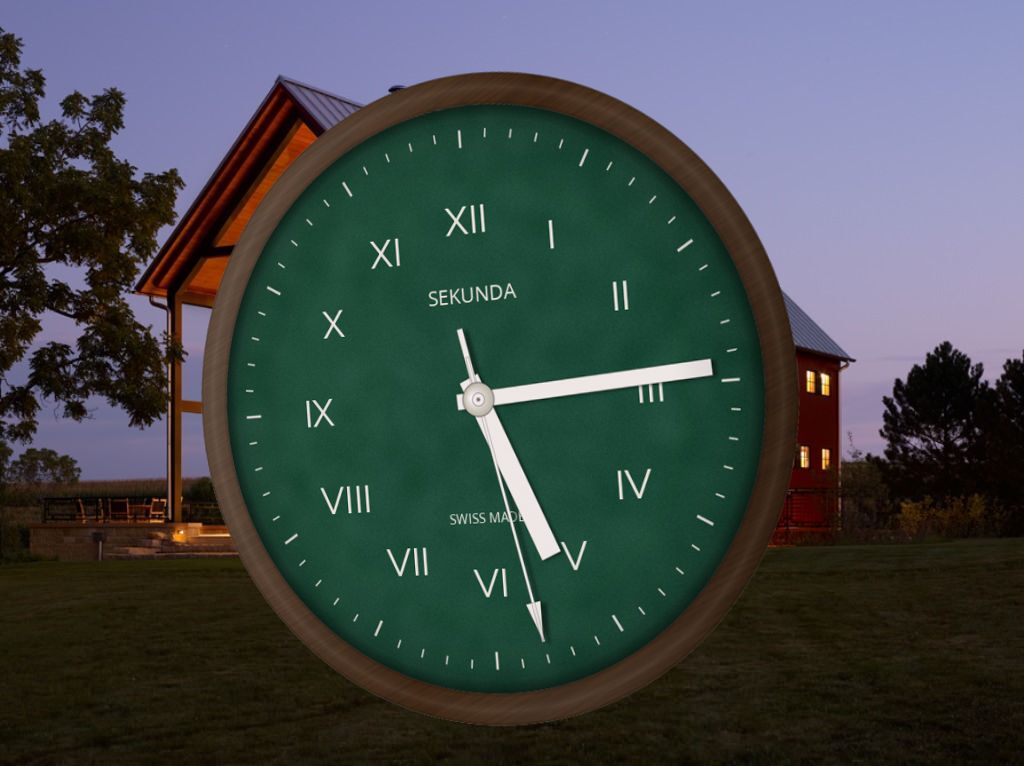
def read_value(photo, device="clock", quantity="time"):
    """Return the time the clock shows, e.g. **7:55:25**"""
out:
**5:14:28**
